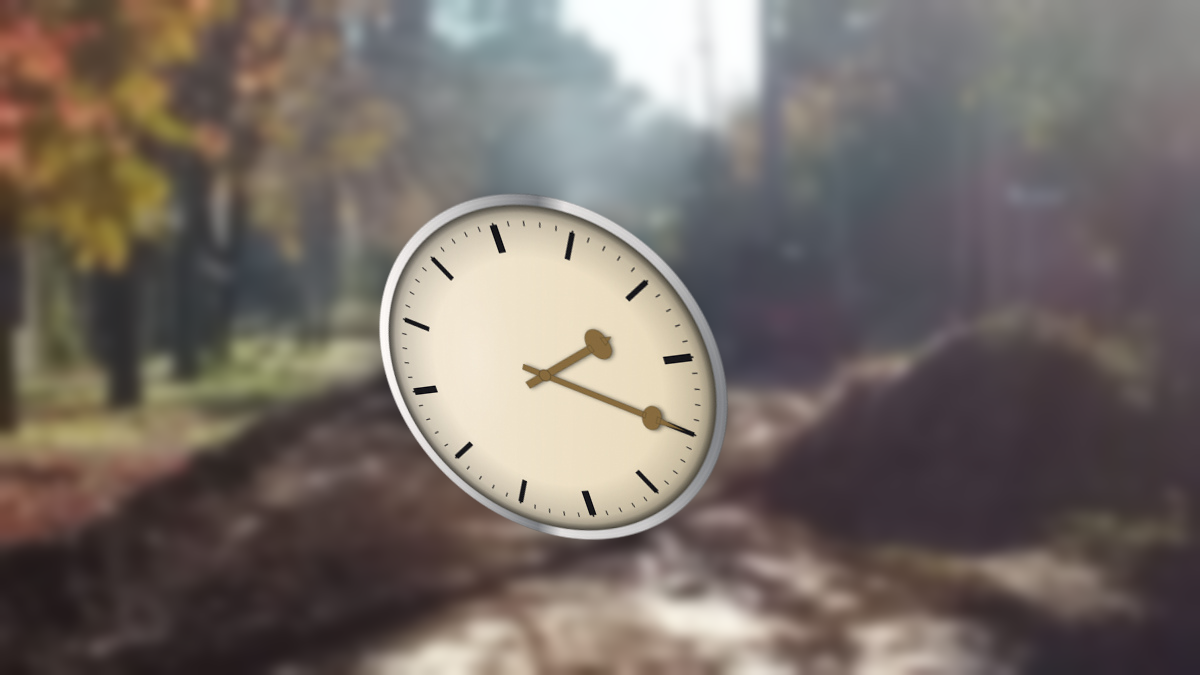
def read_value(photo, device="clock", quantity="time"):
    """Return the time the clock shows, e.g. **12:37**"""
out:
**2:20**
